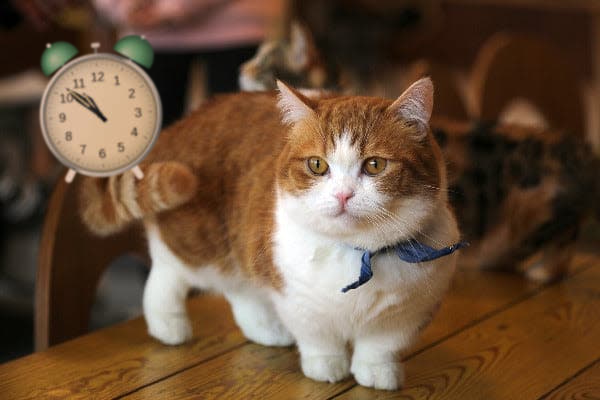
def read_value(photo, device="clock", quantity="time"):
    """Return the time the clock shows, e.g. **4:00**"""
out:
**10:52**
